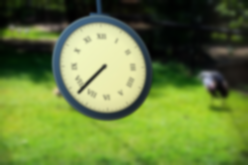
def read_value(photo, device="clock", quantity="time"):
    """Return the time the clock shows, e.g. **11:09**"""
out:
**7:38**
